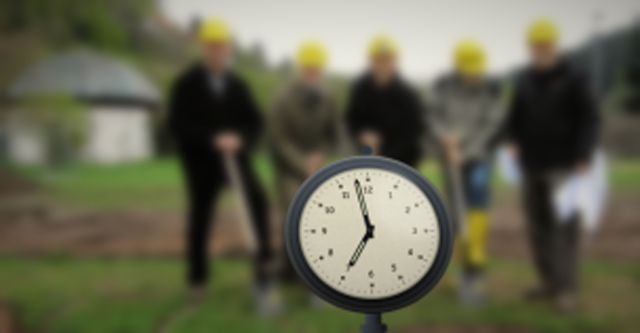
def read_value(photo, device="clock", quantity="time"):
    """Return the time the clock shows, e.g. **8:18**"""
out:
**6:58**
